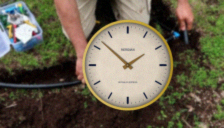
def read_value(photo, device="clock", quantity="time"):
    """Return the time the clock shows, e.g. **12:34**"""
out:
**1:52**
